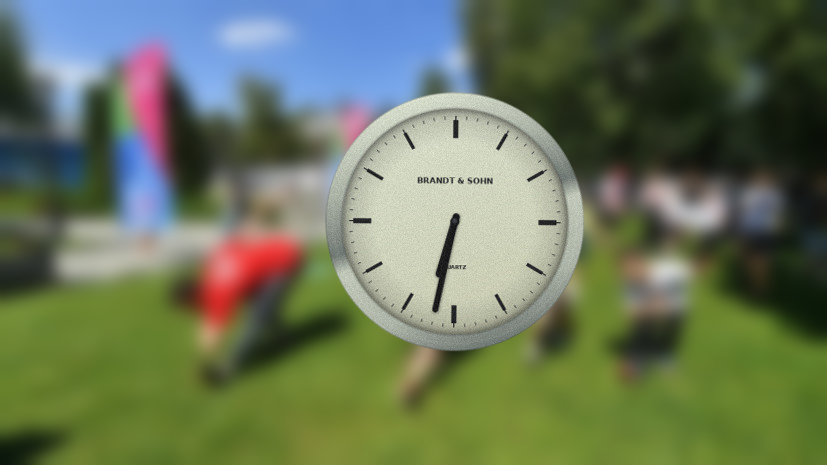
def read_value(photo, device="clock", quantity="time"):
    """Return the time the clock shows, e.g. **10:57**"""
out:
**6:32**
